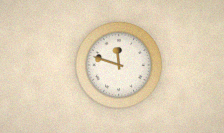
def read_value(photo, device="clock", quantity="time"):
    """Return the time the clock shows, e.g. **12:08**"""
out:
**11:48**
